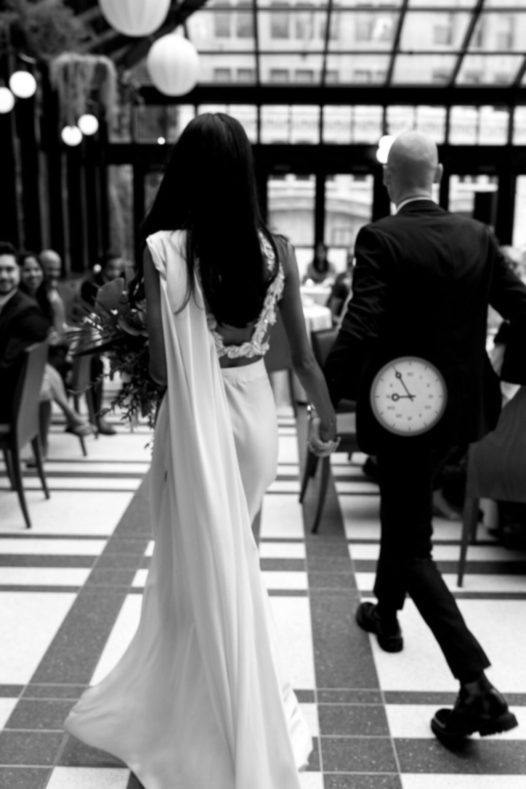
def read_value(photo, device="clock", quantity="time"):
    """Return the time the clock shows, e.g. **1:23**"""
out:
**8:55**
